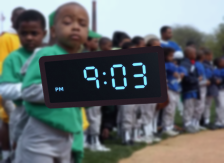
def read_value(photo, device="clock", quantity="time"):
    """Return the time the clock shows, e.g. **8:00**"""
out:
**9:03**
